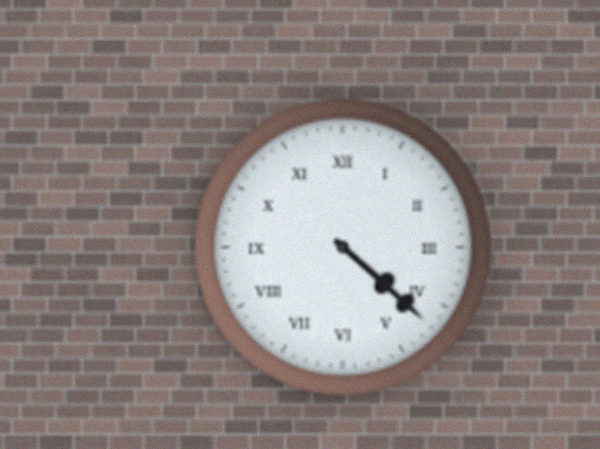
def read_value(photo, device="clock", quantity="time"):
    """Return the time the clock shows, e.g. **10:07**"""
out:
**4:22**
